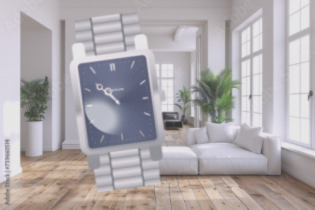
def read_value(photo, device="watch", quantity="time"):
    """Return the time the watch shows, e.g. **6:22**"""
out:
**10:53**
